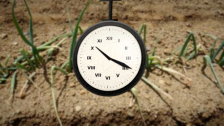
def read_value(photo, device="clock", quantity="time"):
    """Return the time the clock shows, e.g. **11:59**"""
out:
**10:19**
